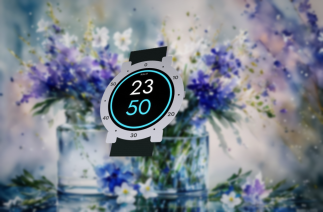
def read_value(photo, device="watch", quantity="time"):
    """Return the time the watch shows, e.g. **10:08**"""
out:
**23:50**
